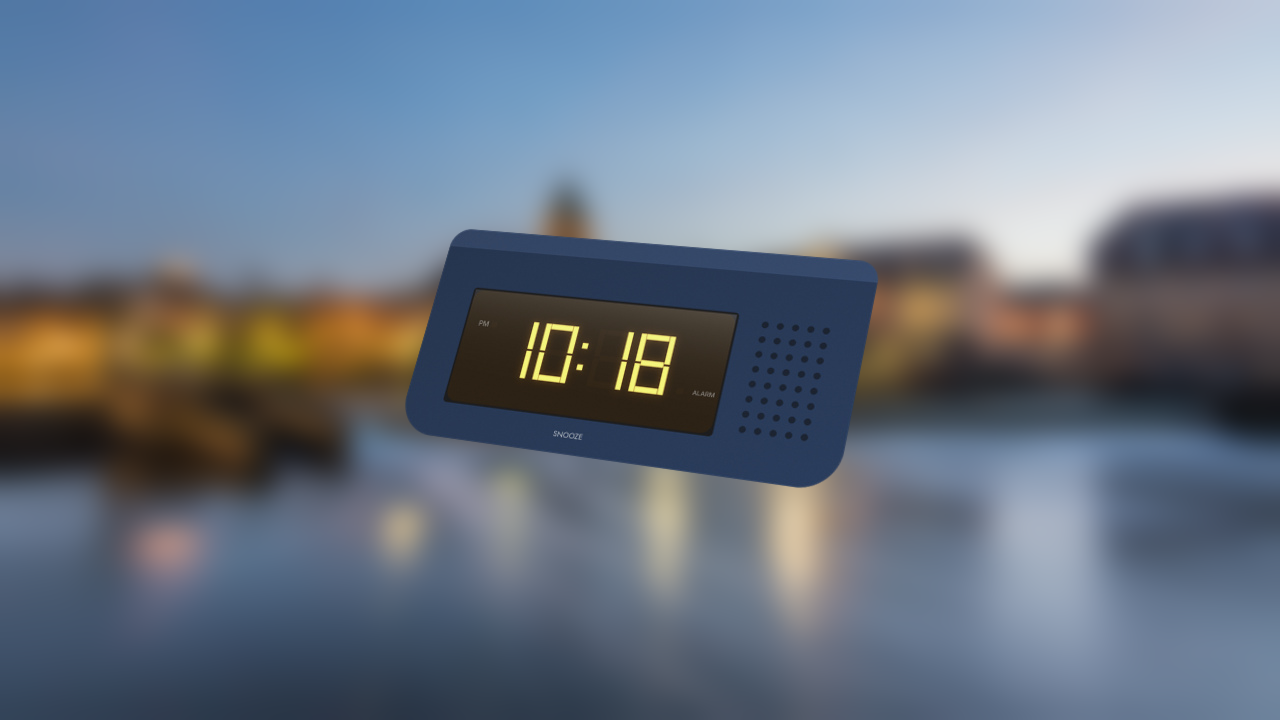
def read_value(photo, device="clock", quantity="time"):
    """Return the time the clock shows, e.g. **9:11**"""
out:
**10:18**
